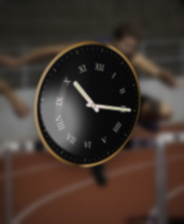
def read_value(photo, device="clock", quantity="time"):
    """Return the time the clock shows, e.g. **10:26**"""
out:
**10:15**
